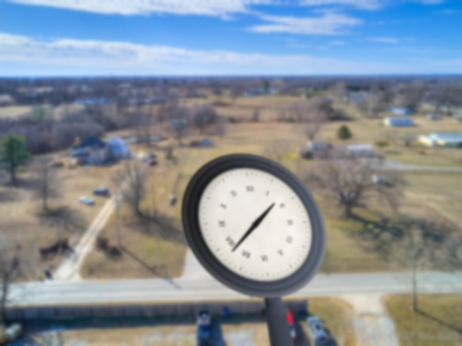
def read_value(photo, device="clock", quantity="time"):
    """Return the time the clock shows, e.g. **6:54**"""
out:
**1:38**
